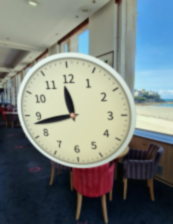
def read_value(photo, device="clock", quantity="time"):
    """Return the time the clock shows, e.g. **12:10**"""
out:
**11:43**
